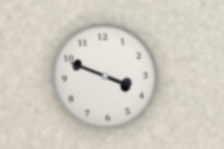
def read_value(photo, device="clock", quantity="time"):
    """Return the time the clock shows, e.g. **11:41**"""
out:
**3:49**
